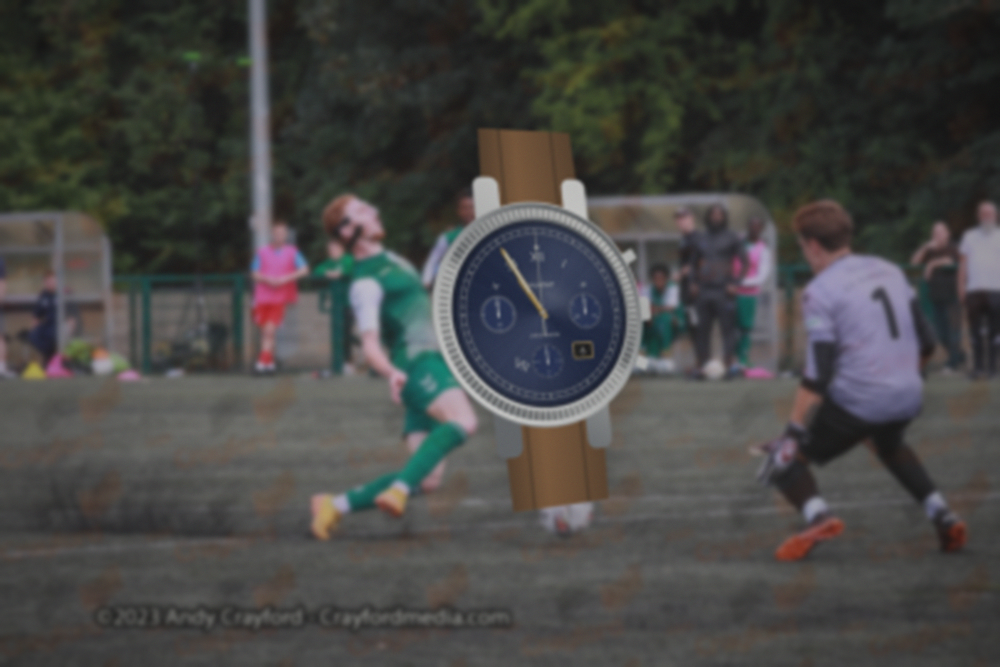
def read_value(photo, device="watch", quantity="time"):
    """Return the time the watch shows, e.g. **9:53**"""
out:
**10:55**
